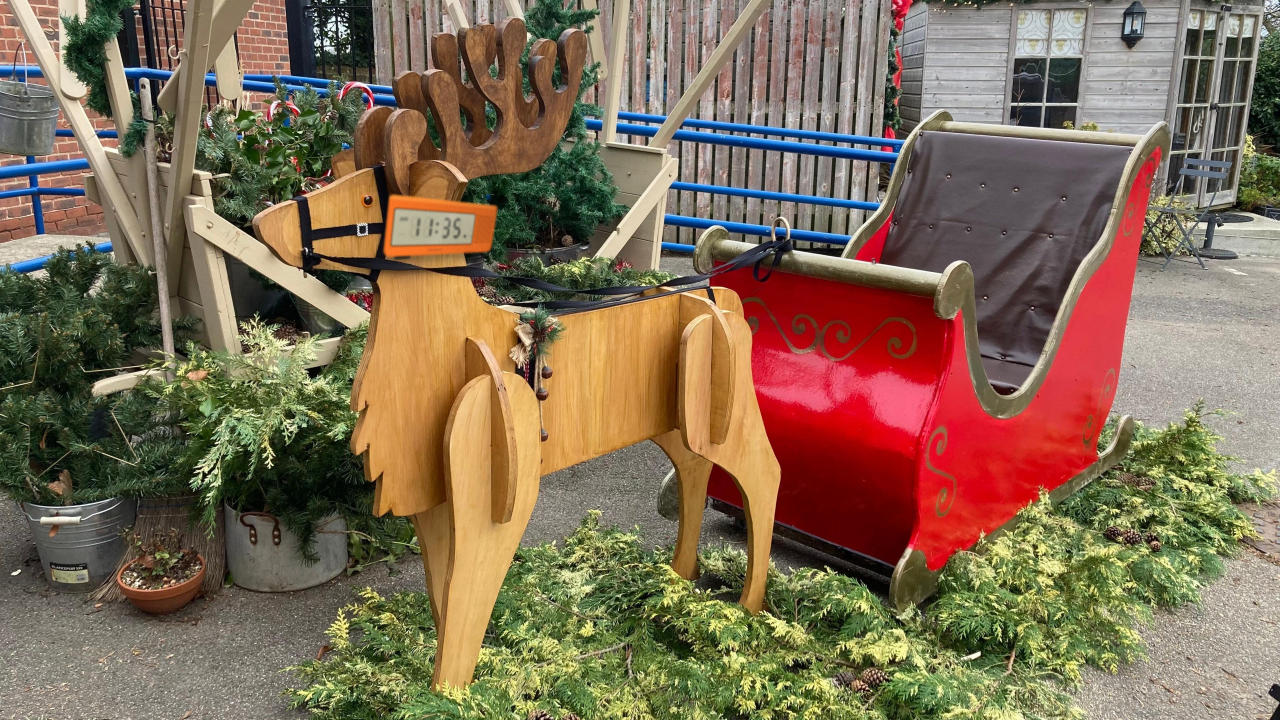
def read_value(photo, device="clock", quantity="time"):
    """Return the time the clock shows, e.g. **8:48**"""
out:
**11:35**
